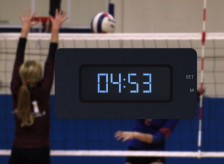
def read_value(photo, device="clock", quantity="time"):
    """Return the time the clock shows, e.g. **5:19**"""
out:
**4:53**
